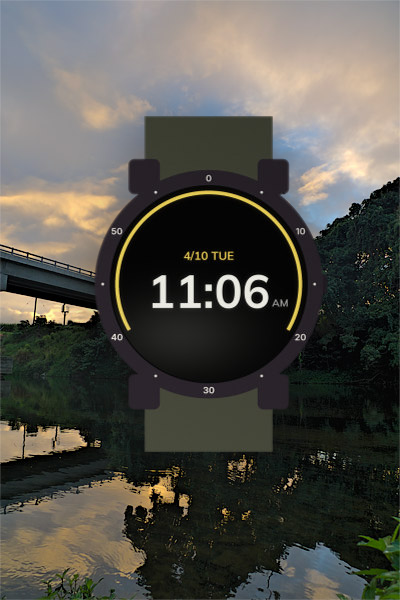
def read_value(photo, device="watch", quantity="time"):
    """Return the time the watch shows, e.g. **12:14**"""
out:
**11:06**
